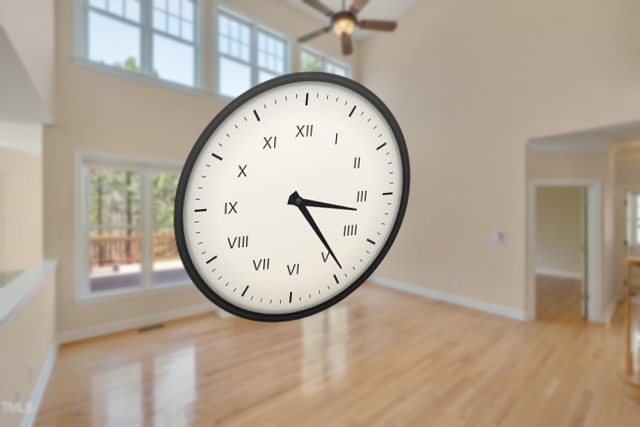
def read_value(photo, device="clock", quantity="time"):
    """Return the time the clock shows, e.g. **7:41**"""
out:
**3:24**
